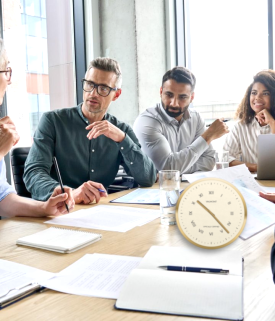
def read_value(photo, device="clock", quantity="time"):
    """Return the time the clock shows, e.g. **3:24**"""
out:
**10:23**
